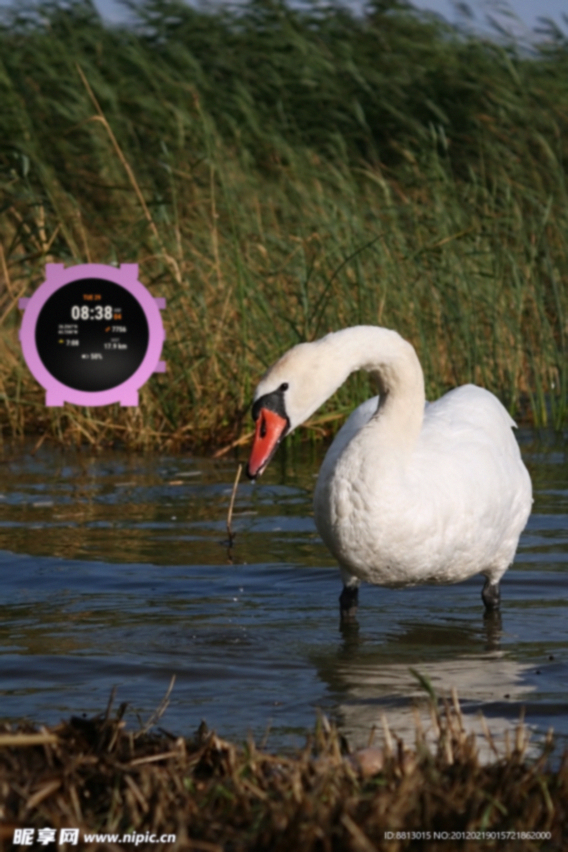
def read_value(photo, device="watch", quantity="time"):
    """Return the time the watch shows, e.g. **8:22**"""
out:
**8:38**
